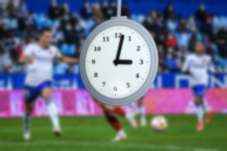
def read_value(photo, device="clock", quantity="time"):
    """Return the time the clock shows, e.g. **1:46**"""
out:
**3:02**
